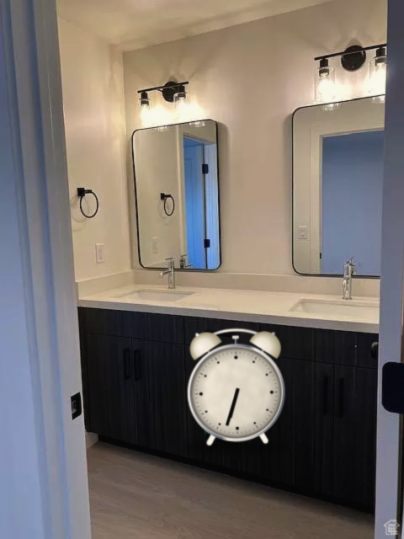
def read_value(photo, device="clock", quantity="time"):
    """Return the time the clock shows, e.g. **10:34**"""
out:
**6:33**
